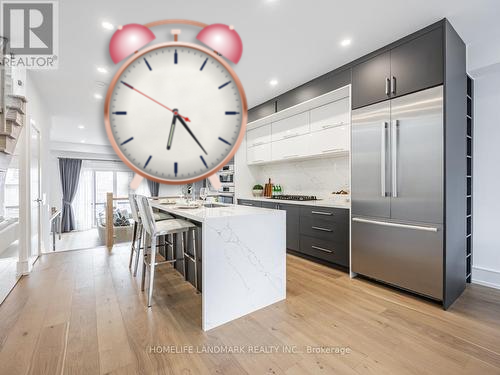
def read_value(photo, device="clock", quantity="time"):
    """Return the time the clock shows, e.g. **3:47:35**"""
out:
**6:23:50**
